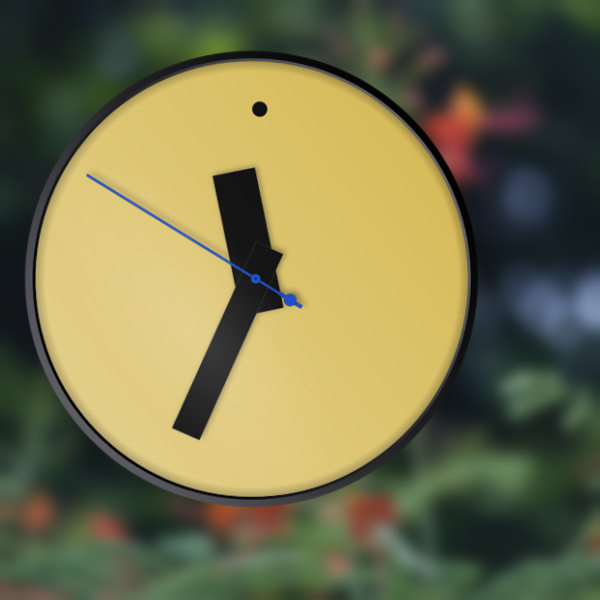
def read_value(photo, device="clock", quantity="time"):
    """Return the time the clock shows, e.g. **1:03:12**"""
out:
**11:33:50**
